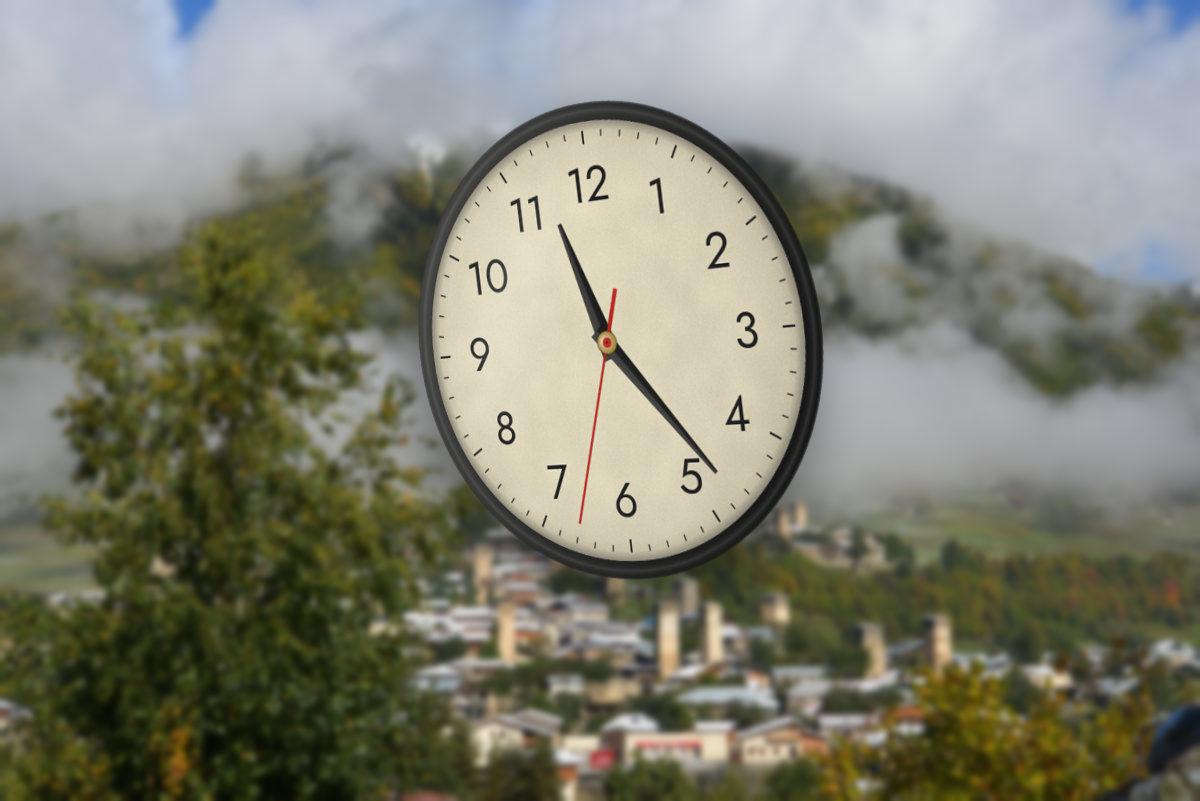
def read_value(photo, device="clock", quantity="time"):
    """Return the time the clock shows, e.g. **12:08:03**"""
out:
**11:23:33**
